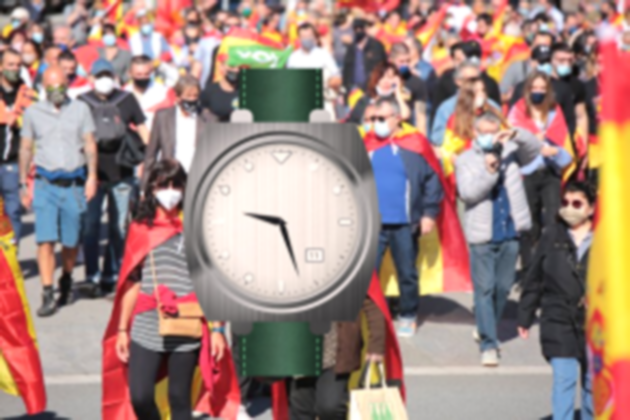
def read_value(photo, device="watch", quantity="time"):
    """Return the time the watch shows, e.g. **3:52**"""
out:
**9:27**
